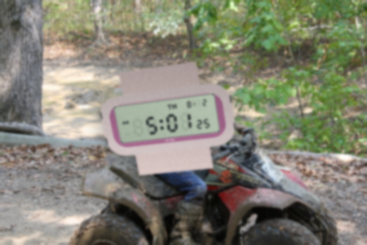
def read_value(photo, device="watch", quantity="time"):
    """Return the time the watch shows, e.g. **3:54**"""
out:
**5:01**
